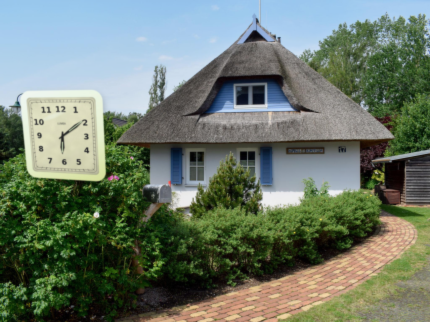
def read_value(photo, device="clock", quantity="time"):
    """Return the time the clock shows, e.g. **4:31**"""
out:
**6:09**
